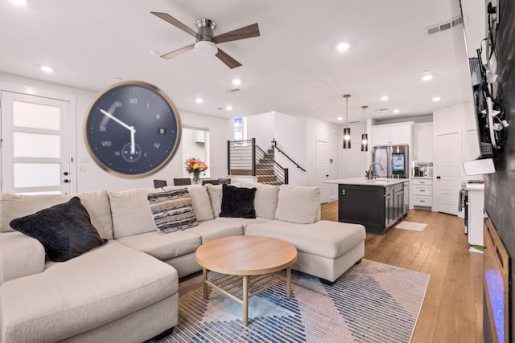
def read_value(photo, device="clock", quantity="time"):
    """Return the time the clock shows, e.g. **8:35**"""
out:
**5:50**
